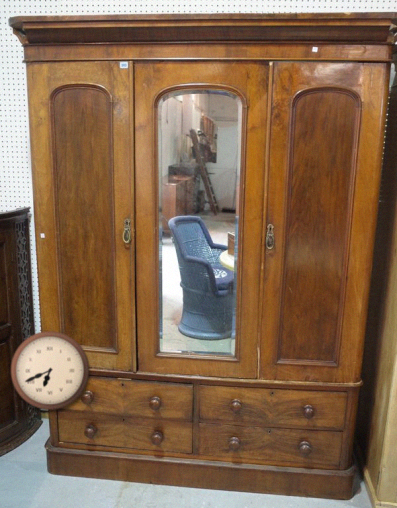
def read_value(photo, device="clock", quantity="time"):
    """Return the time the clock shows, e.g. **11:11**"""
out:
**6:41**
